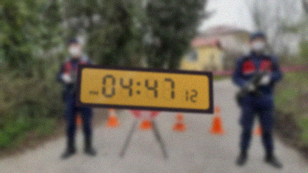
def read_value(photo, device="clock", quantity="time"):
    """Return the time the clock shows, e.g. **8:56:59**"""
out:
**4:47:12**
